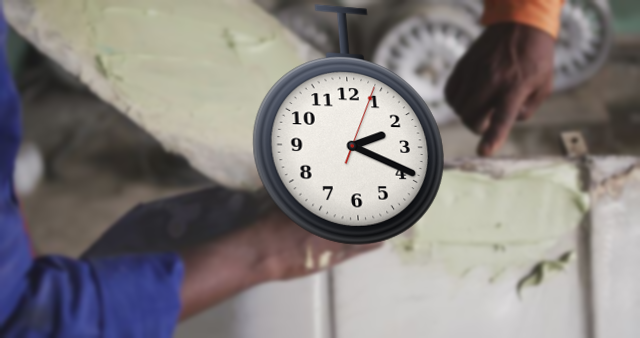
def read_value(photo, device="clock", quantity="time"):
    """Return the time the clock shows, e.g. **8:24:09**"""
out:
**2:19:04**
